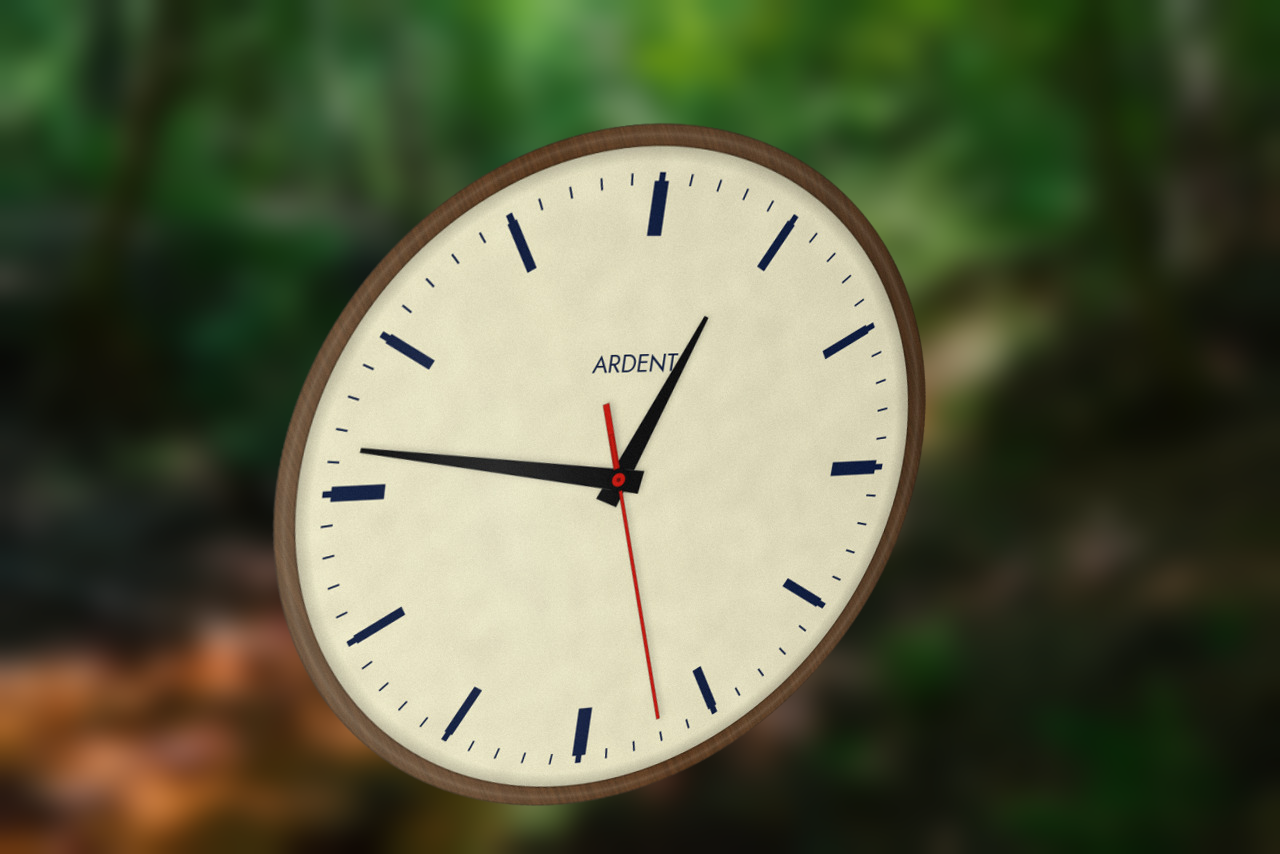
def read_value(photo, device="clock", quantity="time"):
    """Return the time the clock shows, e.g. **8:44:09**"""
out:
**12:46:27**
